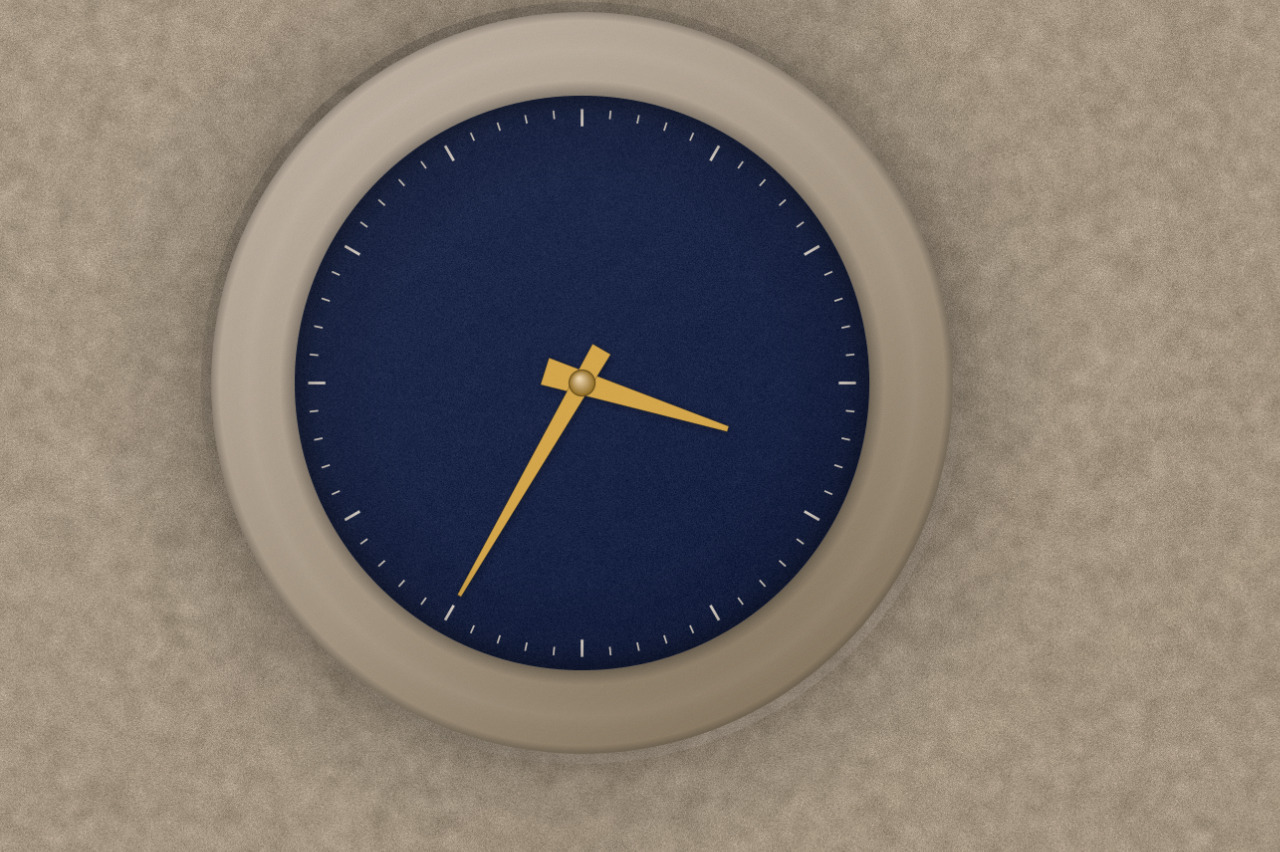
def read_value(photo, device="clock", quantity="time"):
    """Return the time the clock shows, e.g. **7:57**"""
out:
**3:35**
